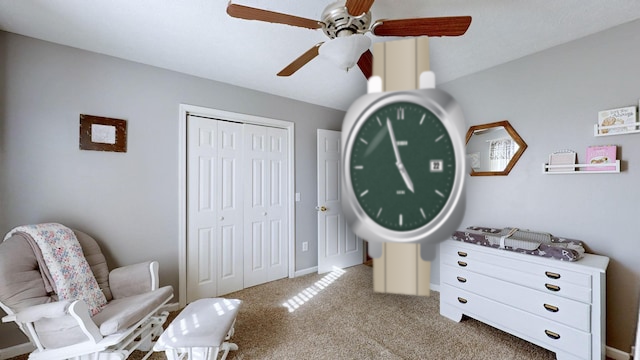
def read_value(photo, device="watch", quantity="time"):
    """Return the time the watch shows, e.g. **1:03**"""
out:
**4:57**
